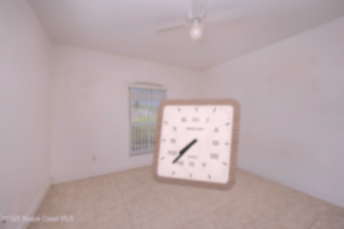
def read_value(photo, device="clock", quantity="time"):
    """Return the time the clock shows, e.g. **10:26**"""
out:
**7:37**
